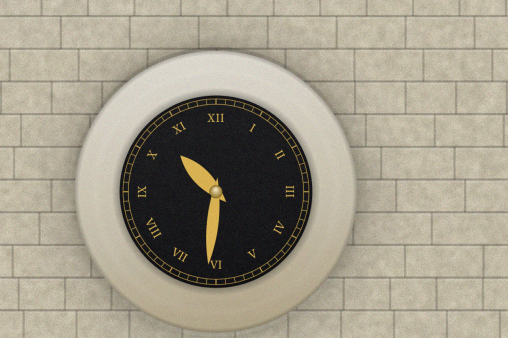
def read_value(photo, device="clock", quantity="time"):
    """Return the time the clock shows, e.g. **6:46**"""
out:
**10:31**
